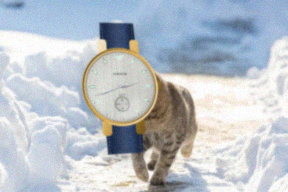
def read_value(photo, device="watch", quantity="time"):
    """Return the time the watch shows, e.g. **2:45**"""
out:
**2:42**
